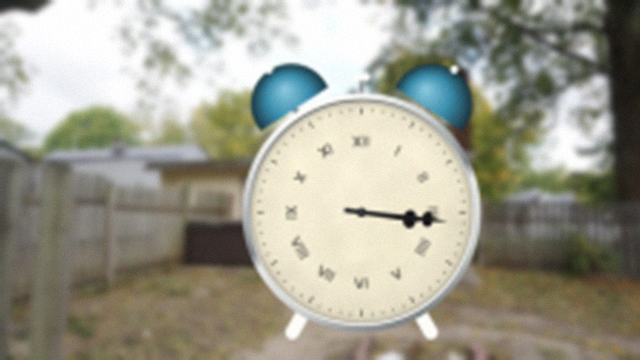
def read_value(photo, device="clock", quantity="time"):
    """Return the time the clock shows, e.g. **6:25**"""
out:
**3:16**
